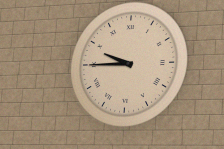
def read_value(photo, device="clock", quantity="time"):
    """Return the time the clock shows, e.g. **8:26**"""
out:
**9:45**
